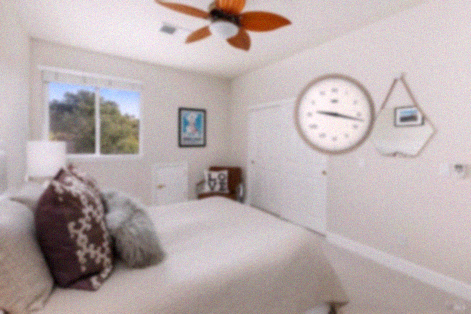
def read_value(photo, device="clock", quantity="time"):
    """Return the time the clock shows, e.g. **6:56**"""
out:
**9:17**
